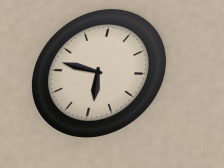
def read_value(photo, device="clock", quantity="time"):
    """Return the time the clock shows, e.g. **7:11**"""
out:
**5:47**
